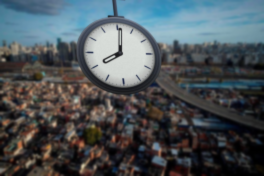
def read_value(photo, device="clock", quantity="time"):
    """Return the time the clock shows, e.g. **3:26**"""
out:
**8:01**
